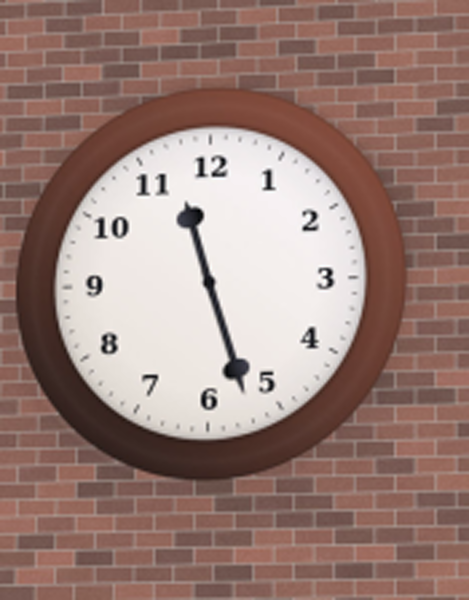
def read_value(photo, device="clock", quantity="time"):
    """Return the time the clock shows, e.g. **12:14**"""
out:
**11:27**
